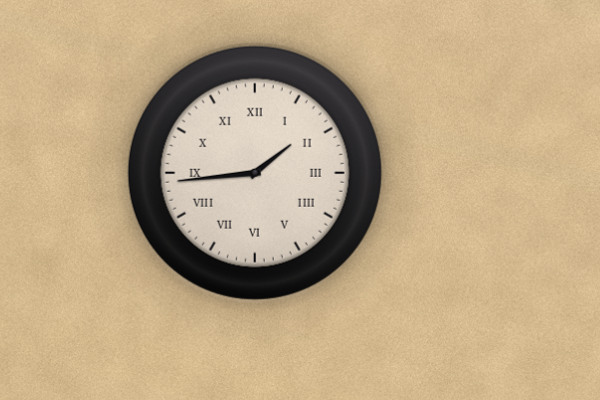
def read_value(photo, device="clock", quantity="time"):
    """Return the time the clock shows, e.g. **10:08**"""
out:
**1:44**
